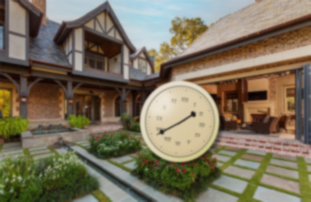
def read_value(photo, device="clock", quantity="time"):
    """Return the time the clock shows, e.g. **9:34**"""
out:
**1:39**
